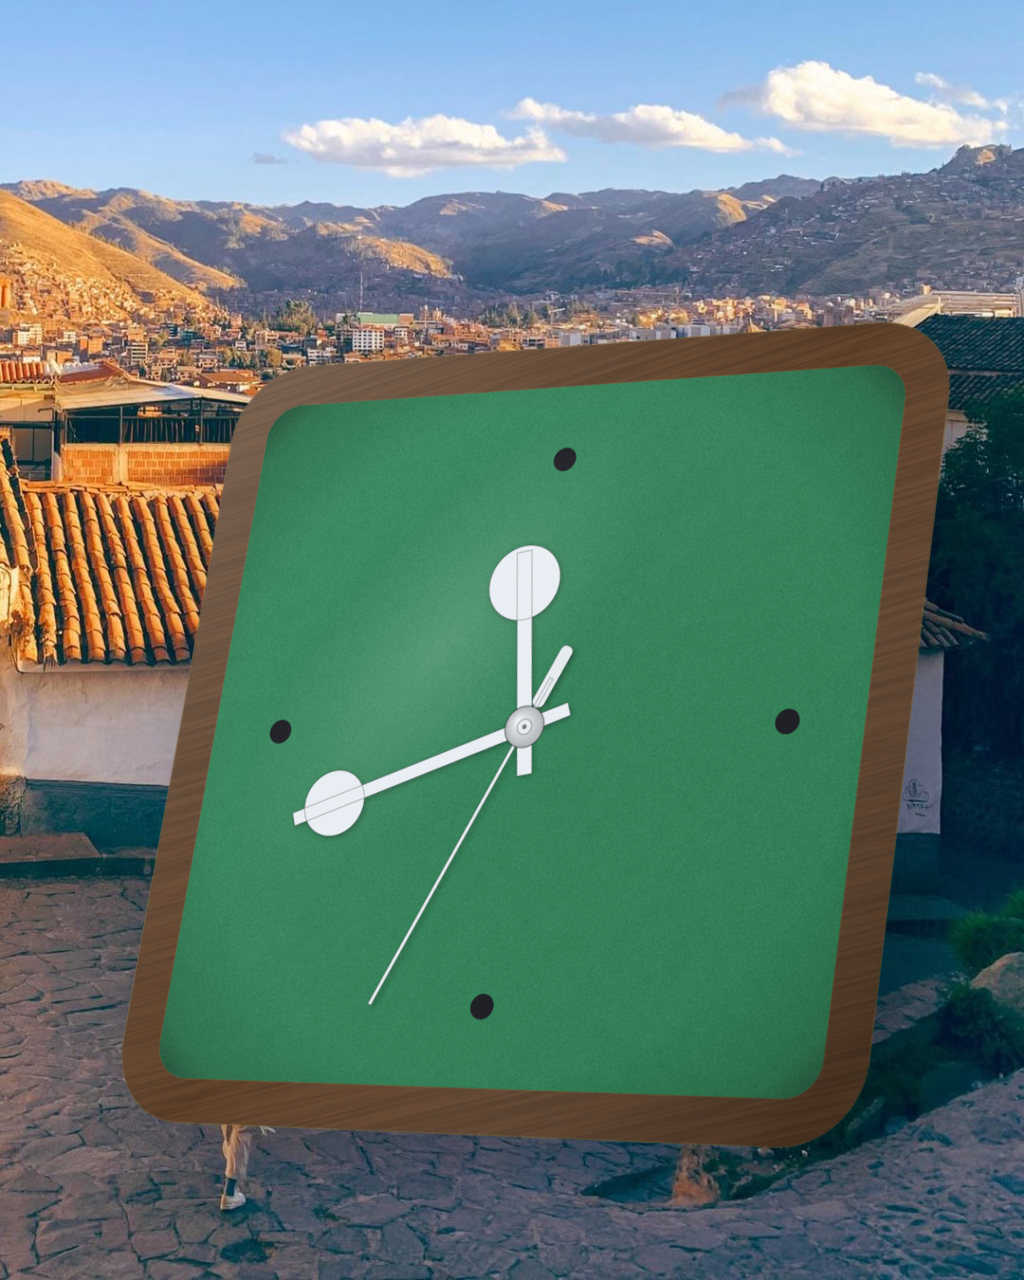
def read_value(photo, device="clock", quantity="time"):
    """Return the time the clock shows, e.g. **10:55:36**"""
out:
**11:41:34**
